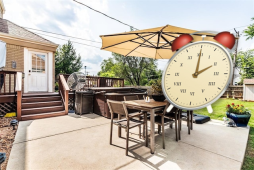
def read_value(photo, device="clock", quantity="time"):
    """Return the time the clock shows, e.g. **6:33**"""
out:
**2:00**
